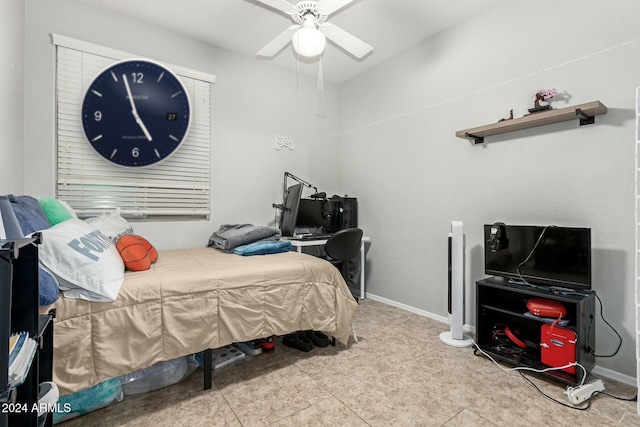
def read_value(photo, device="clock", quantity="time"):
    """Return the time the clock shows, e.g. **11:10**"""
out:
**4:57**
